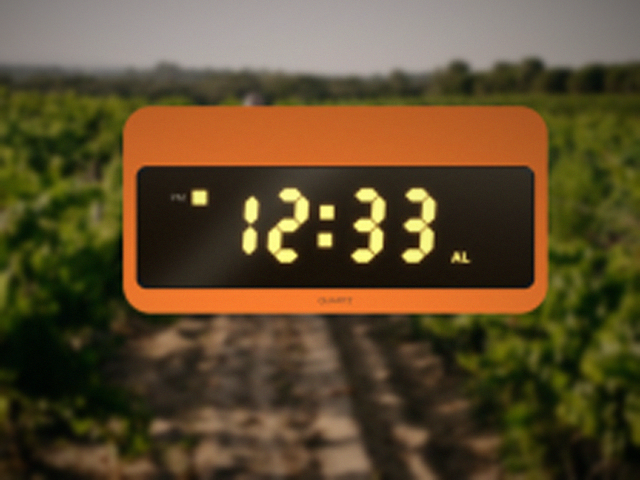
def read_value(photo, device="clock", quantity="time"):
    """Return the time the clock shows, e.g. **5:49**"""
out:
**12:33**
